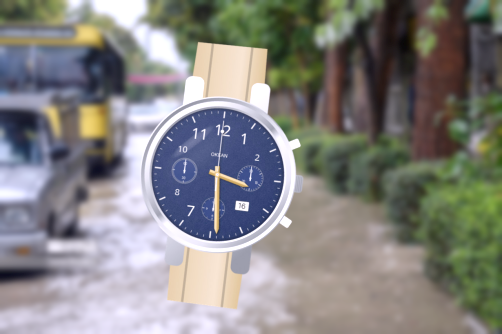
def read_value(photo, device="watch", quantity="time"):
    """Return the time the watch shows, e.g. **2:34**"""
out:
**3:29**
